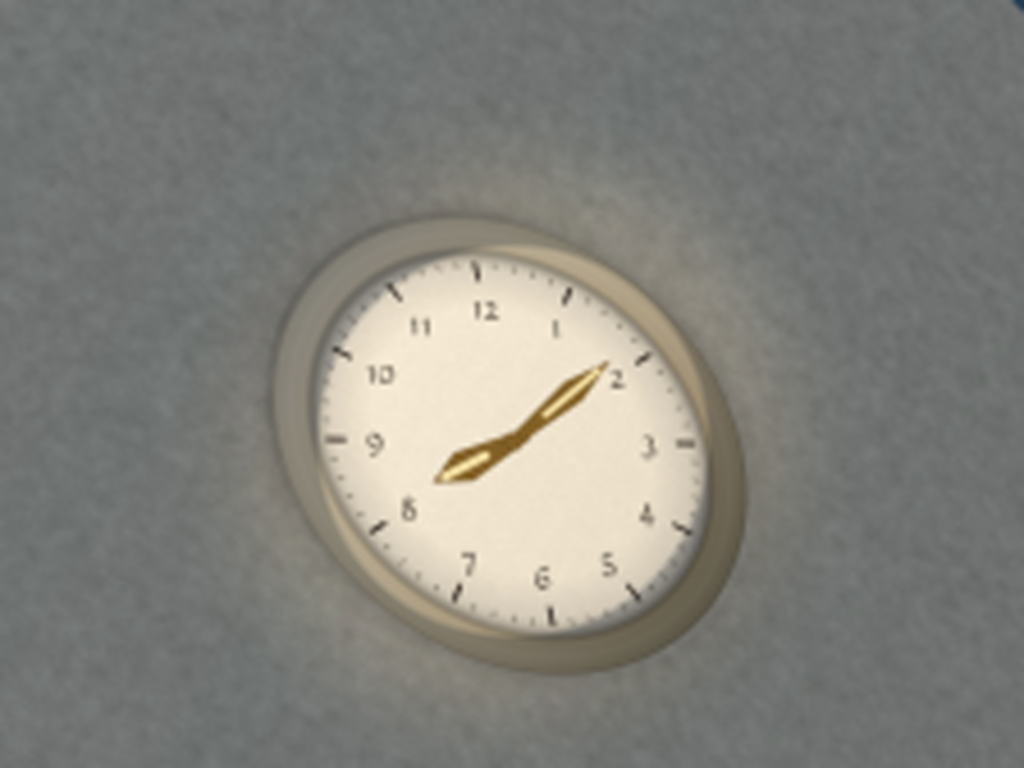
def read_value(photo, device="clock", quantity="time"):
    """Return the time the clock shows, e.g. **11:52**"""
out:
**8:09**
